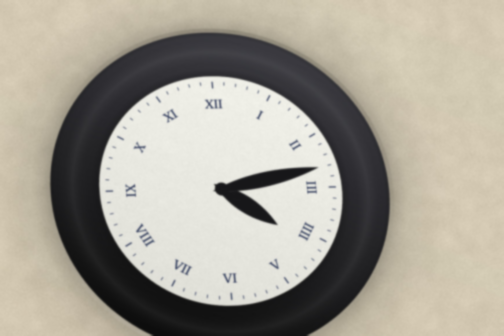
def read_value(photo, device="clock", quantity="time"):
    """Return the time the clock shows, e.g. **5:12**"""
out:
**4:13**
